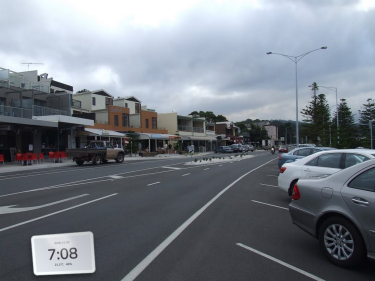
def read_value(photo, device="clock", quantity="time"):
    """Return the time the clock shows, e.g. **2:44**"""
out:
**7:08**
